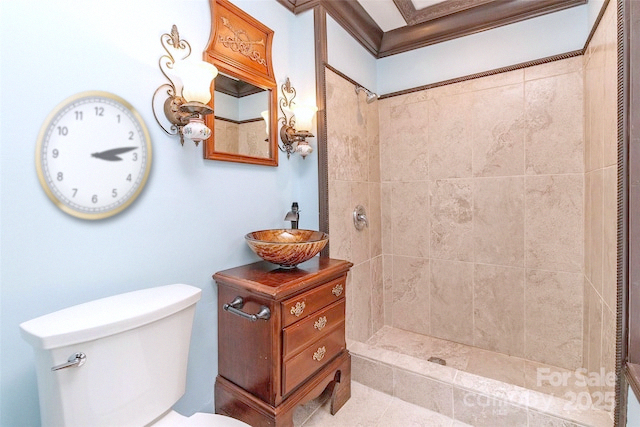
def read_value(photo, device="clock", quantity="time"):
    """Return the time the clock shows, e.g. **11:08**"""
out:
**3:13**
